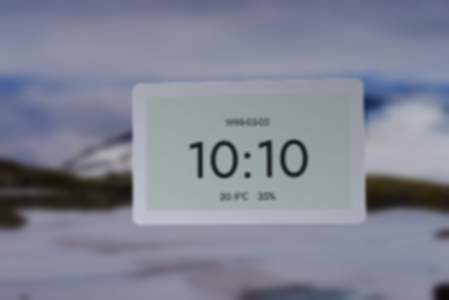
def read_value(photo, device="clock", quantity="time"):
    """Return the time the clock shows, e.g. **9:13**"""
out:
**10:10**
